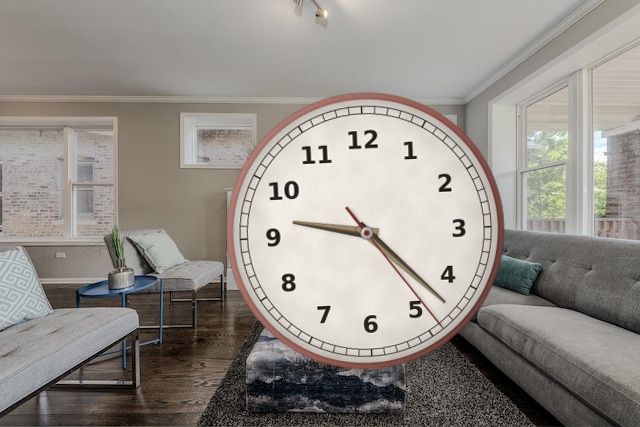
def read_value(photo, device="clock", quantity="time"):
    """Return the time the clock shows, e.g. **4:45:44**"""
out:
**9:22:24**
